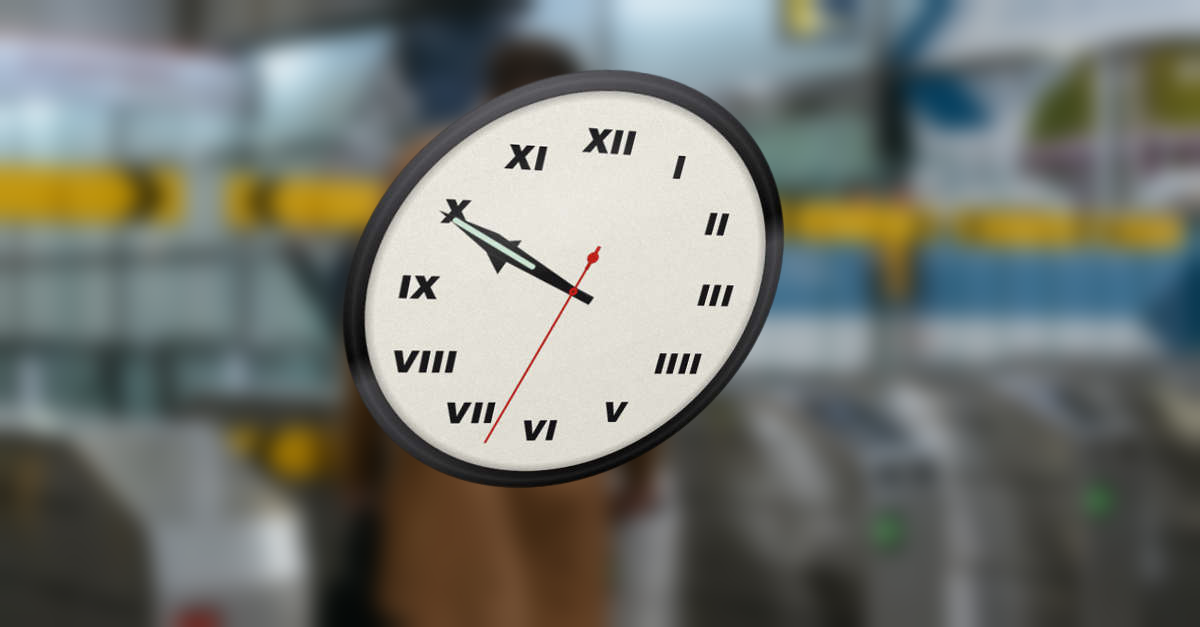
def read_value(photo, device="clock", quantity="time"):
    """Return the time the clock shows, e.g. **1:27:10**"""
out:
**9:49:33**
